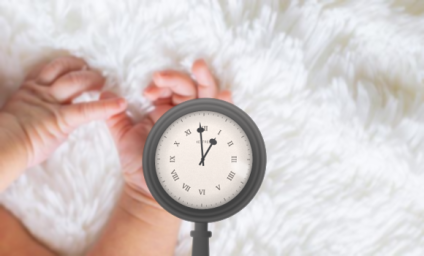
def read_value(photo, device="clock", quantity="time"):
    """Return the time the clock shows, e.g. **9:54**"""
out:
**12:59**
